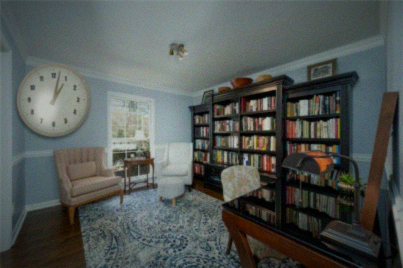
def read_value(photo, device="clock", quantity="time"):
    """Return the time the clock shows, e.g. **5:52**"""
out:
**1:02**
